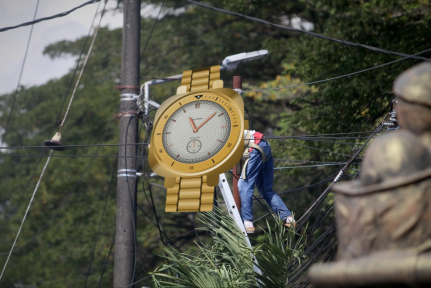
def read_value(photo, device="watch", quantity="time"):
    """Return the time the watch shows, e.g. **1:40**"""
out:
**11:08**
